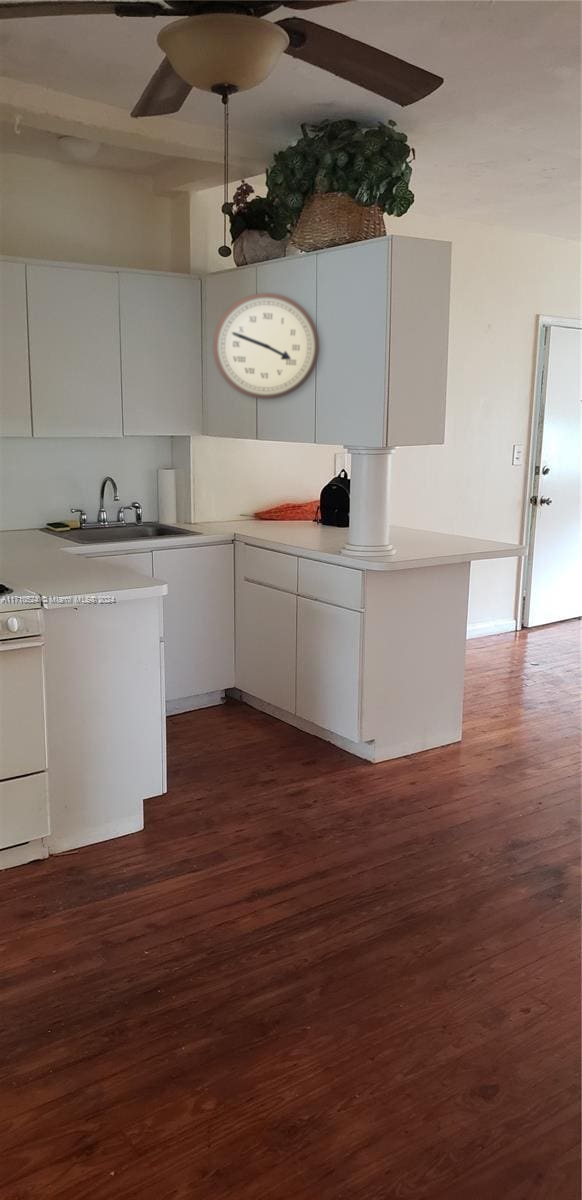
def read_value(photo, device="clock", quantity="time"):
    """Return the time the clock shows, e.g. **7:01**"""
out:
**3:48**
